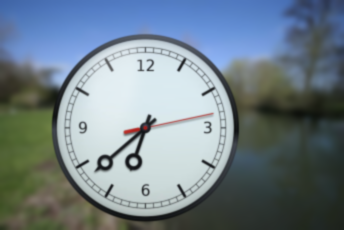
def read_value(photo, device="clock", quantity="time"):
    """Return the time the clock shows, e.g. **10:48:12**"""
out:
**6:38:13**
